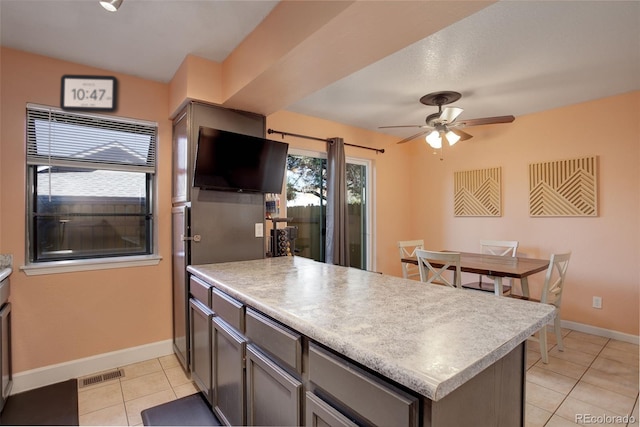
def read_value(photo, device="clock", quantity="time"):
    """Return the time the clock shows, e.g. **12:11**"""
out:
**10:47**
